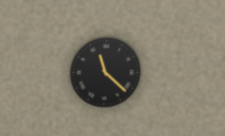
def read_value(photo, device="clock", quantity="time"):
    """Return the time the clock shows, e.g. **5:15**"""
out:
**11:22**
